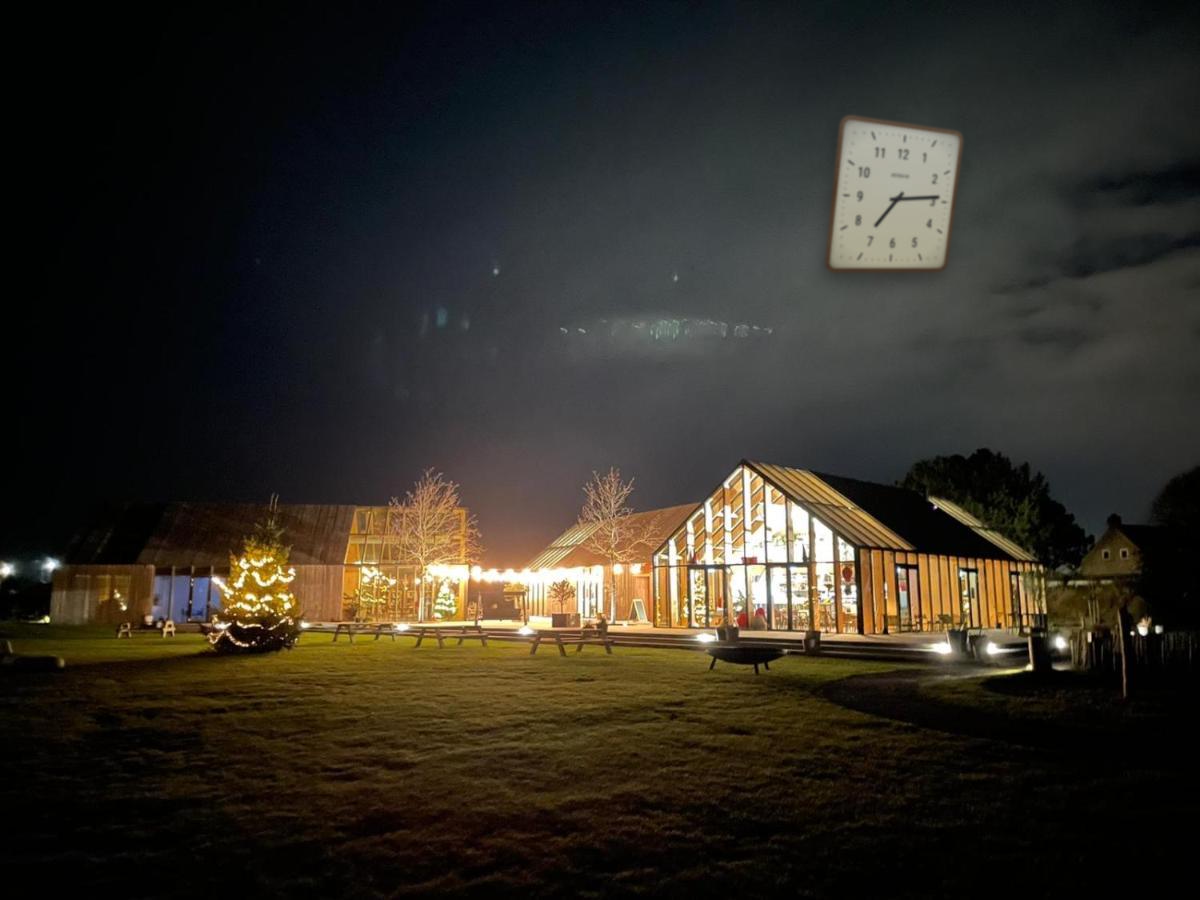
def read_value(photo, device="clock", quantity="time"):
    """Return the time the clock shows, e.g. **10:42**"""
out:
**7:14**
